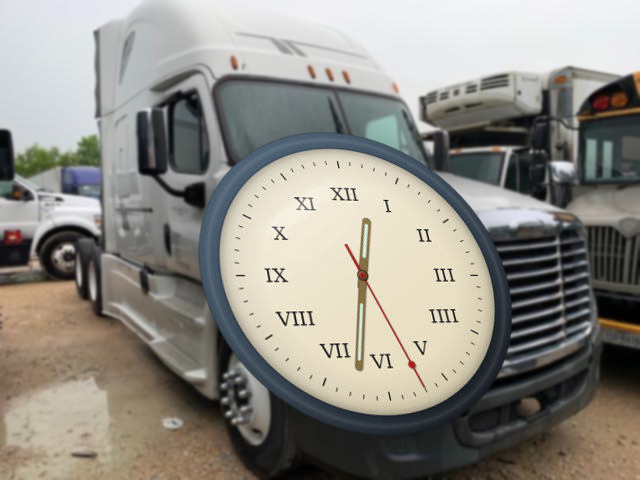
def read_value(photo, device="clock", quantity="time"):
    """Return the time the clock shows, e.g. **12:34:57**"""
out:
**12:32:27**
